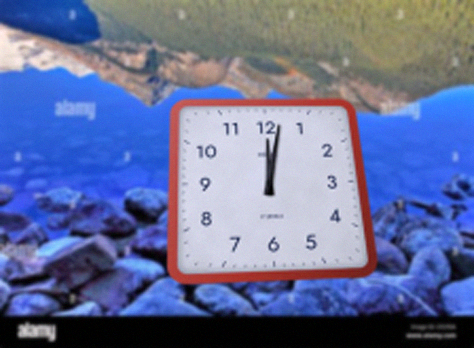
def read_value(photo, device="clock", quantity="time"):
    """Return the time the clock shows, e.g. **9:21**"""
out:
**12:02**
